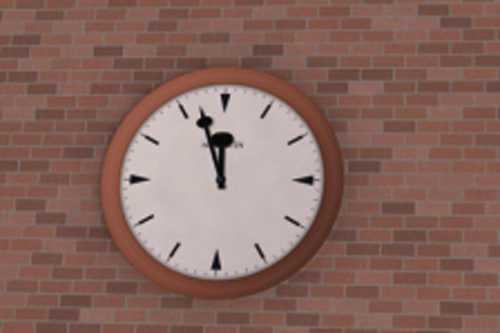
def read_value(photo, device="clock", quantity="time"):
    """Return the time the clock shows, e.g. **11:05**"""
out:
**11:57**
